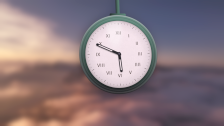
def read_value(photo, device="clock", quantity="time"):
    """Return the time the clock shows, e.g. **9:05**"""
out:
**5:49**
